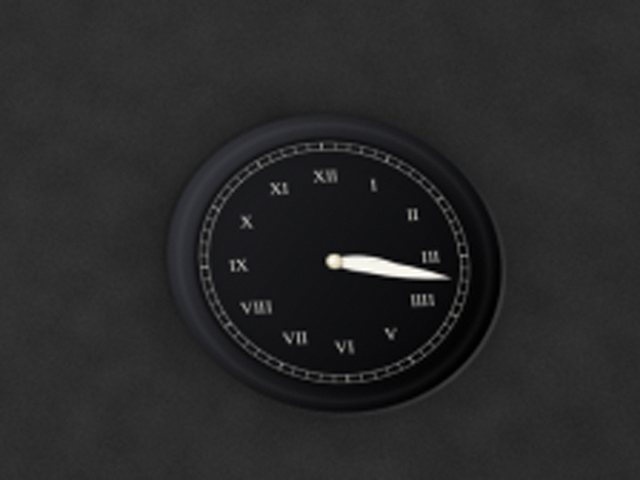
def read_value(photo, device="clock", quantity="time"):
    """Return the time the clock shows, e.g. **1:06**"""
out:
**3:17**
